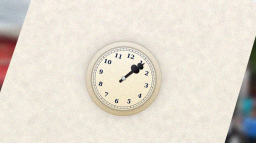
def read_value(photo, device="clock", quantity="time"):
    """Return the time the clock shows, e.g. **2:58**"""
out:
**1:06**
